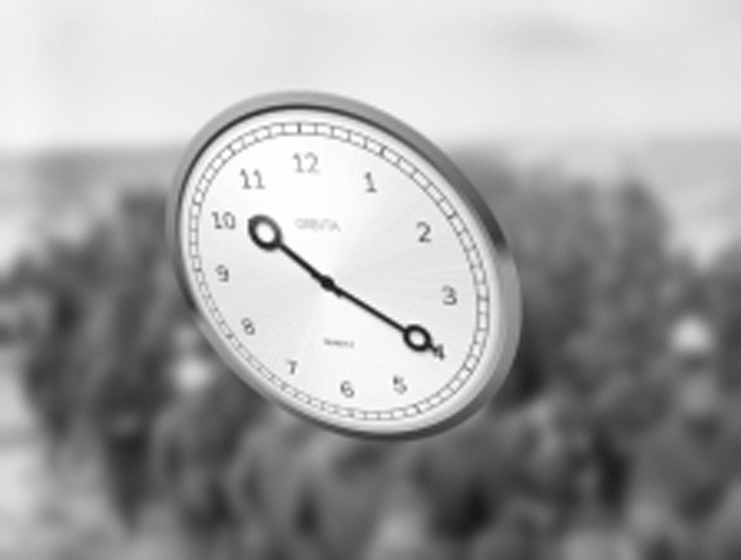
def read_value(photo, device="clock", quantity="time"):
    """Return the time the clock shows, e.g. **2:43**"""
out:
**10:20**
